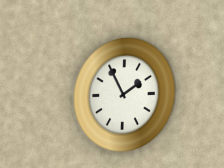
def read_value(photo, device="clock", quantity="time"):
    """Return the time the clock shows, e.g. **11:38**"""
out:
**1:55**
